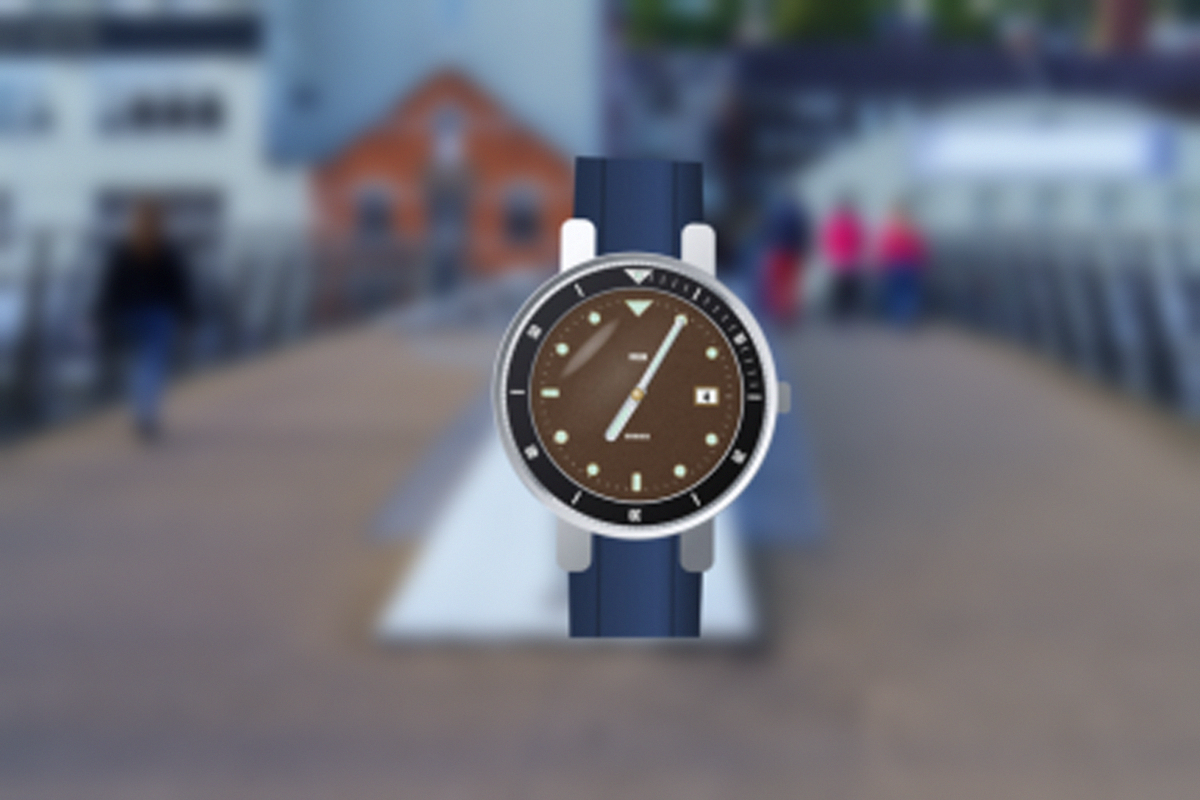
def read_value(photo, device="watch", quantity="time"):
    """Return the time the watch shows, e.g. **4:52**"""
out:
**7:05**
